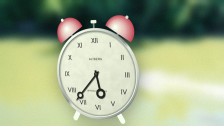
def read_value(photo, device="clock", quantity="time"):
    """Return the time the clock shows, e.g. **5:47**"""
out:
**5:37**
